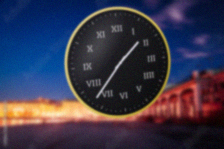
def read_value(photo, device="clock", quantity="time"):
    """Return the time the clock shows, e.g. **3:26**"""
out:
**1:37**
